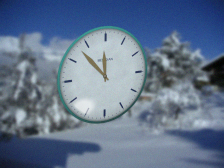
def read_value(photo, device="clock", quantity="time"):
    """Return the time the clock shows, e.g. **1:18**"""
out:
**11:53**
